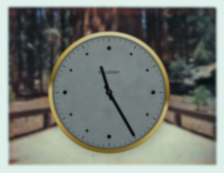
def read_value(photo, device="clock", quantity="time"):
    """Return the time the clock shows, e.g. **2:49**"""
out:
**11:25**
